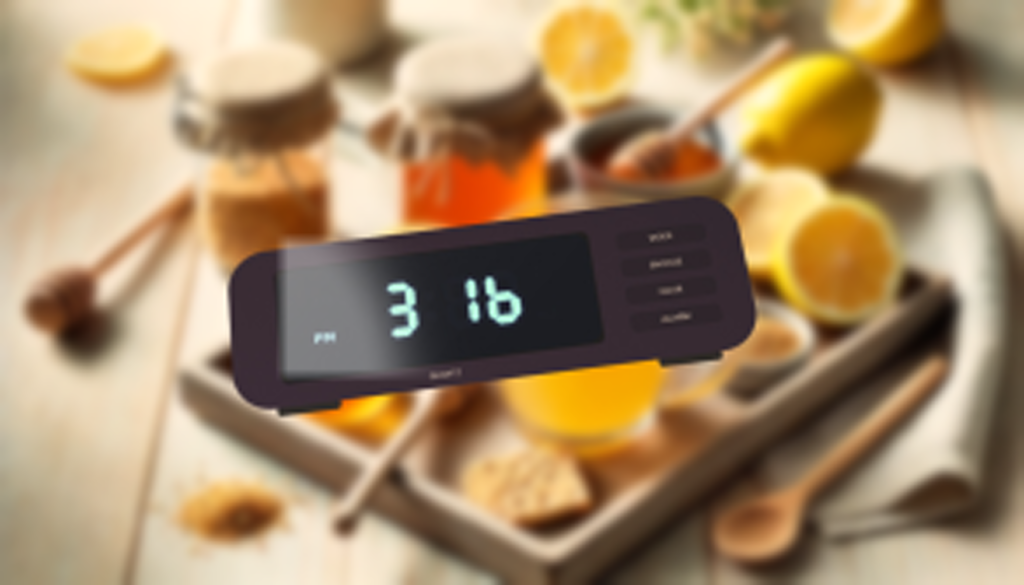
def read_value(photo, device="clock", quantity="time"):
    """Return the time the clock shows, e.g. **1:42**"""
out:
**3:16**
